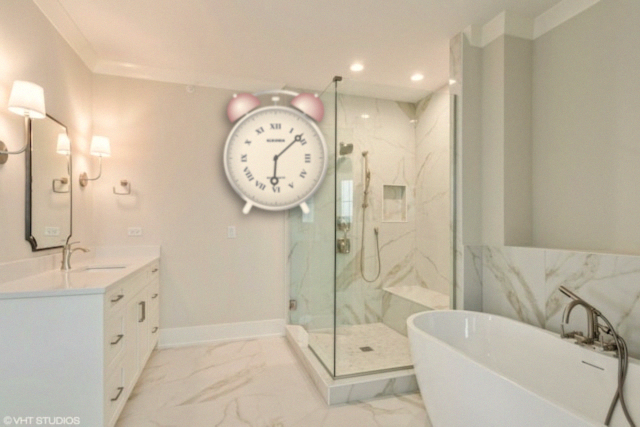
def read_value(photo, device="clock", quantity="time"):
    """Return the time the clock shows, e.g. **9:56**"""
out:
**6:08**
